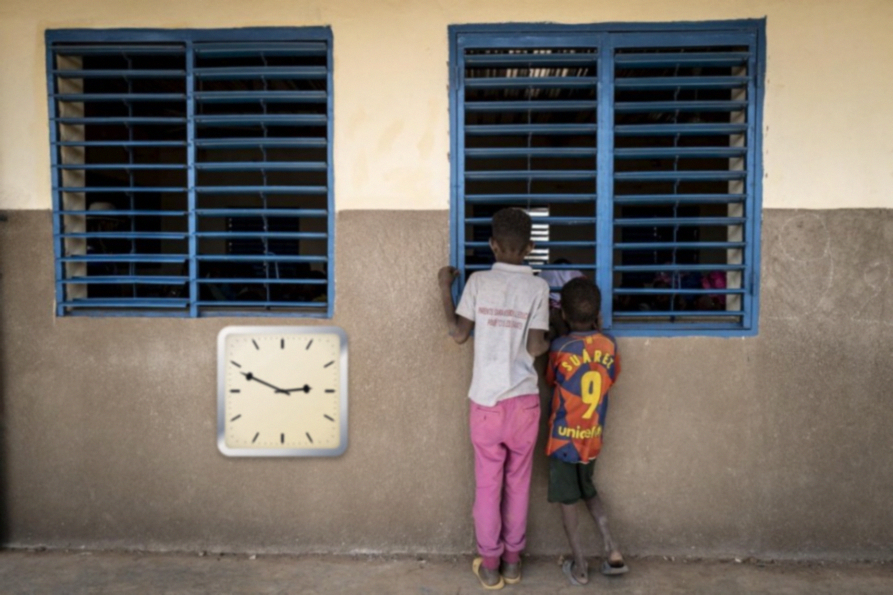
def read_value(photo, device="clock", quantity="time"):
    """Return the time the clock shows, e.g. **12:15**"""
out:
**2:49**
